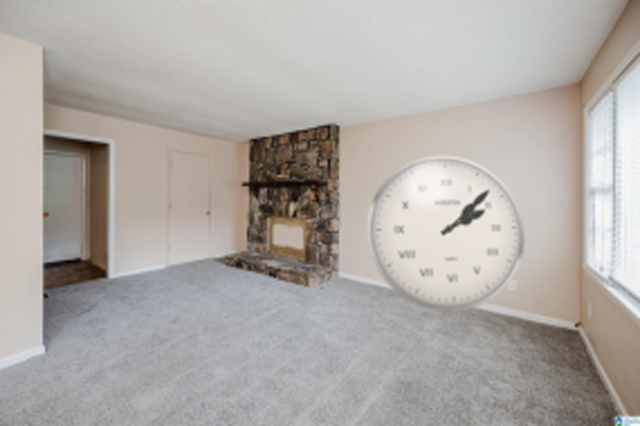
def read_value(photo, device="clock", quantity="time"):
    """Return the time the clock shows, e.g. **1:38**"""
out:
**2:08**
